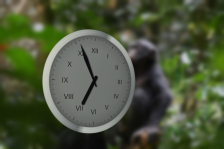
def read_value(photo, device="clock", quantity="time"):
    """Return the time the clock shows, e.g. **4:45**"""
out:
**6:56**
